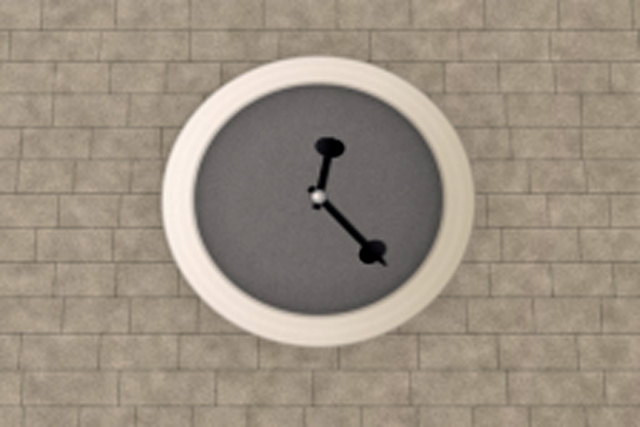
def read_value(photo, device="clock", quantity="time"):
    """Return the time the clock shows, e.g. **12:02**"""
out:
**12:23**
